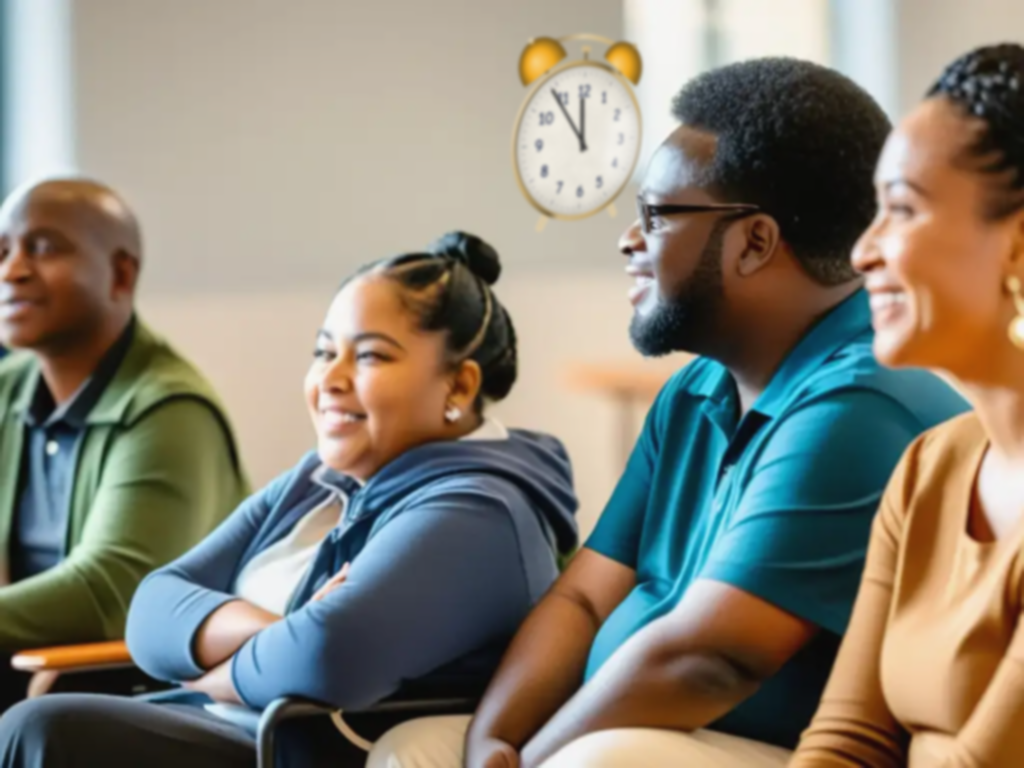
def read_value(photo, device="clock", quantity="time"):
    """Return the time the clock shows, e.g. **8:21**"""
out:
**11:54**
